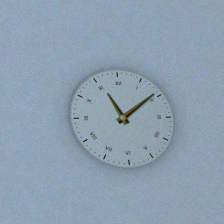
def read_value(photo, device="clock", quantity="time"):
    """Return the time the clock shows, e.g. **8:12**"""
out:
**11:09**
